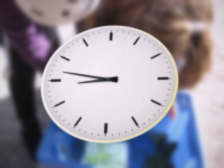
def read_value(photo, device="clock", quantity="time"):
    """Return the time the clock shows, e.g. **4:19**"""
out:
**8:47**
